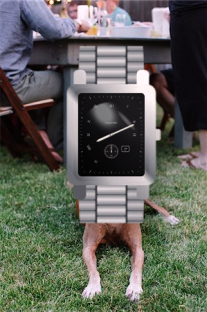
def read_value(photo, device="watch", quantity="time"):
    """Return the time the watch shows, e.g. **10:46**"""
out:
**8:11**
